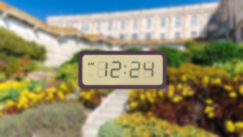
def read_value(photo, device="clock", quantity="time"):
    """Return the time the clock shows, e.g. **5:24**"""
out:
**12:24**
